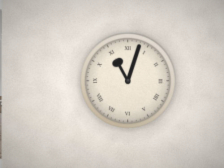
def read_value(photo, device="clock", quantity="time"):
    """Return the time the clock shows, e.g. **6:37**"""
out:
**11:03**
